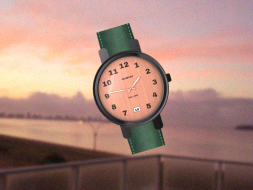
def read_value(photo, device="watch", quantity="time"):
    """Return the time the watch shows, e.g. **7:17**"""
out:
**1:46**
